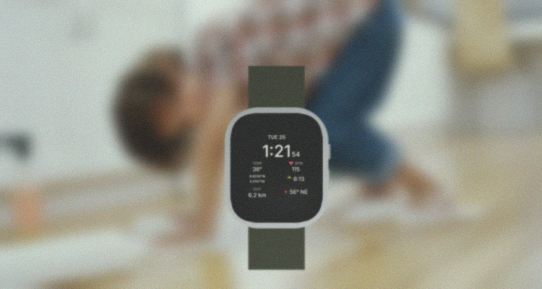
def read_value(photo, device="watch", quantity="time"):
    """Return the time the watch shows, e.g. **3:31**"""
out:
**1:21**
